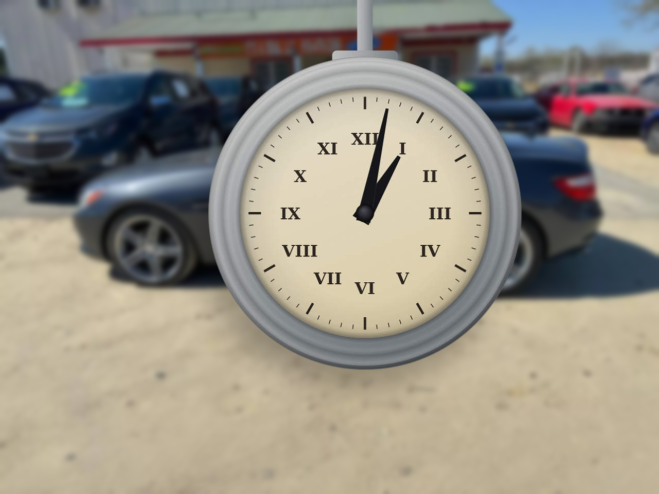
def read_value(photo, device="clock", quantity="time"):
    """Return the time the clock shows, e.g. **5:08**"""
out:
**1:02**
